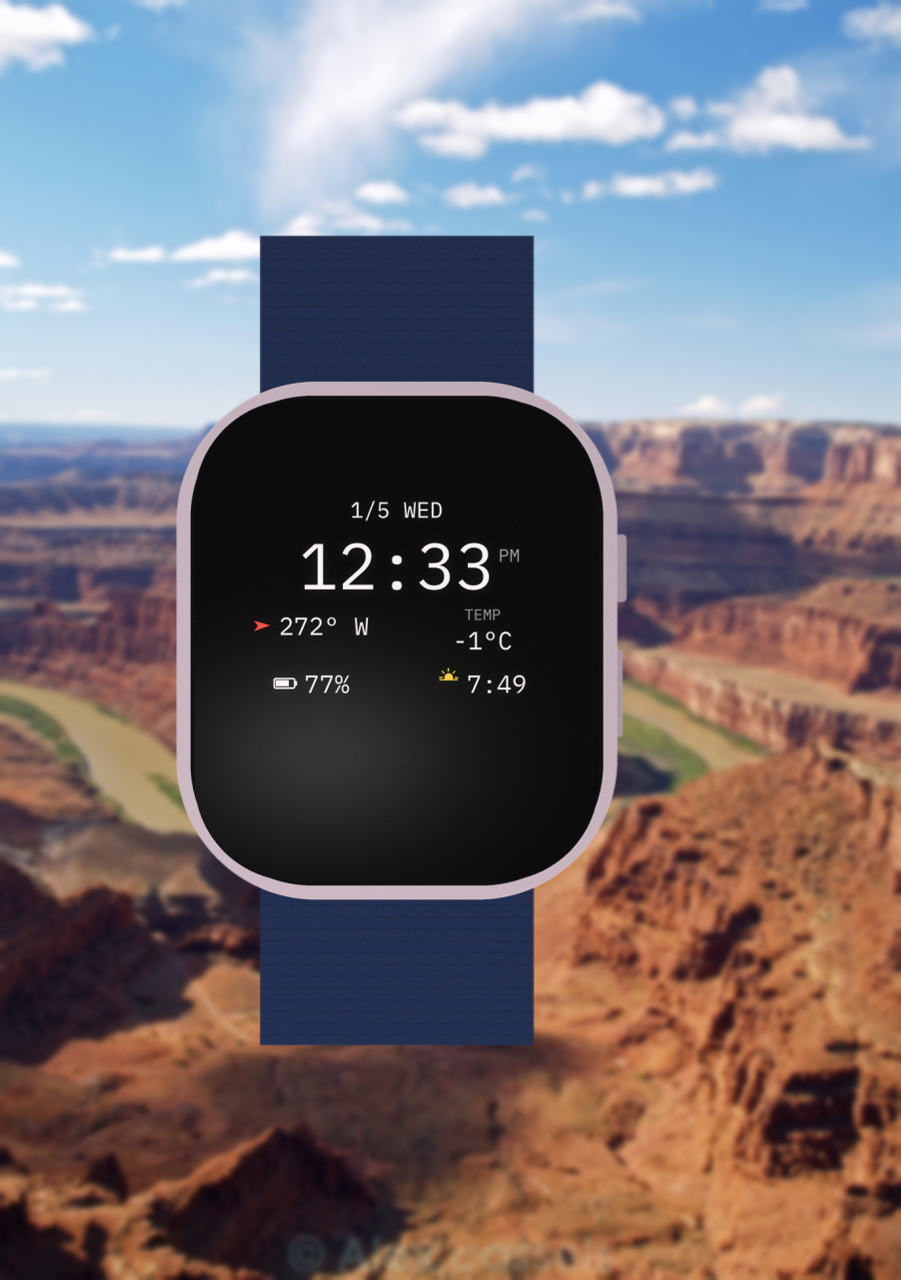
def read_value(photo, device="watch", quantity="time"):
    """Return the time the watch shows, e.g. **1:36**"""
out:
**12:33**
